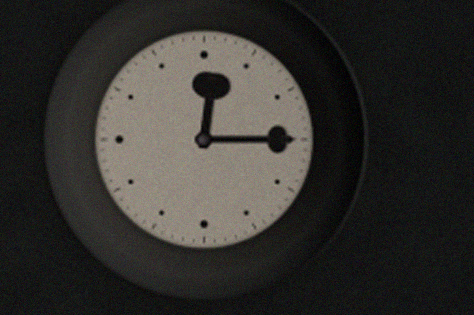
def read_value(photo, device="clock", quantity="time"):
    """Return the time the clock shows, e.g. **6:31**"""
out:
**12:15**
